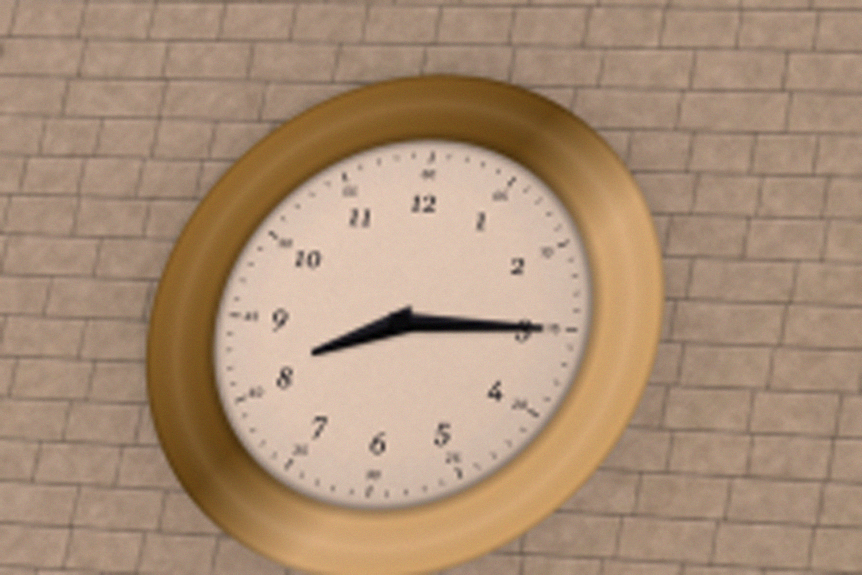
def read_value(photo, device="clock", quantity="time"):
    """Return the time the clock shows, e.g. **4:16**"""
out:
**8:15**
